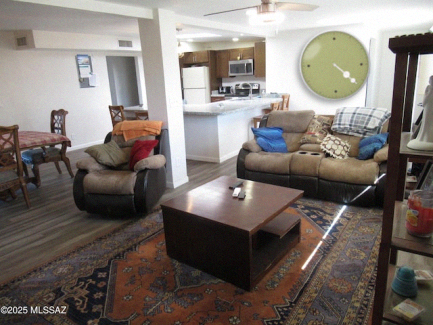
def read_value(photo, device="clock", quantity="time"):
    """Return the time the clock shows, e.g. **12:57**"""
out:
**4:22**
